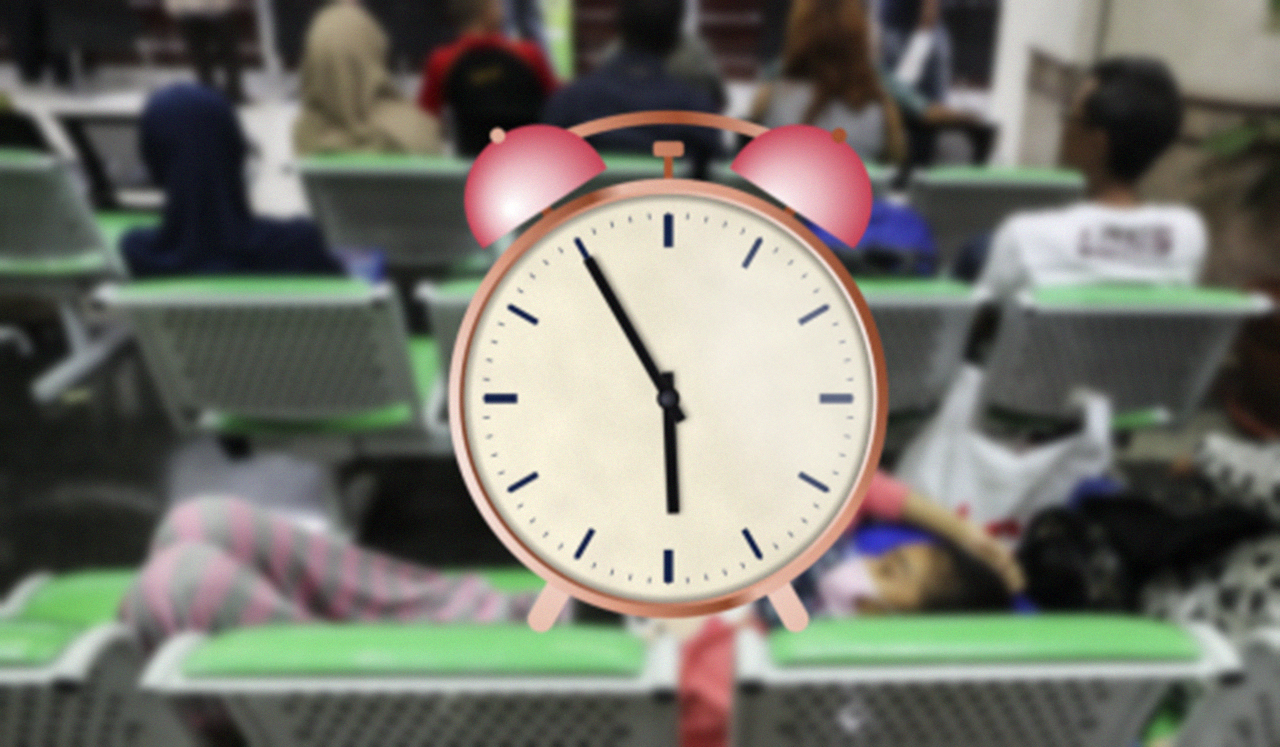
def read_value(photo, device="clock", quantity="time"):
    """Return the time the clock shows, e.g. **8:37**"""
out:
**5:55**
